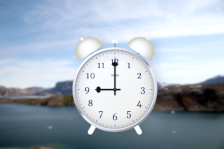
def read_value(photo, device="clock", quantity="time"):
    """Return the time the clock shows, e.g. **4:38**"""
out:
**9:00**
